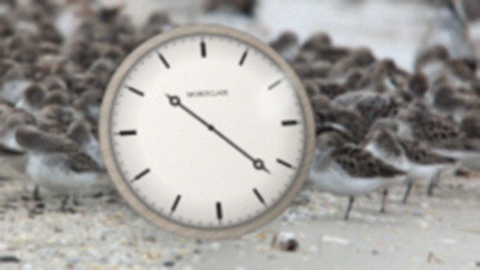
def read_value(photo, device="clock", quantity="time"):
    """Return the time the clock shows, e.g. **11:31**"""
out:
**10:22**
